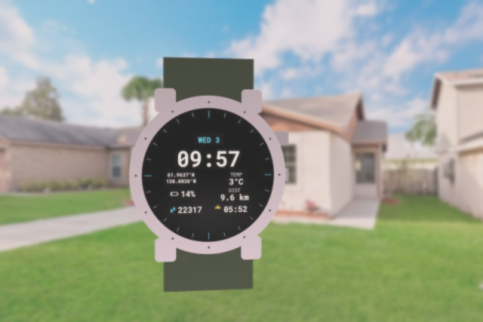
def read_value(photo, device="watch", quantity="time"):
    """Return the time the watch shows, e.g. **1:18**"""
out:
**9:57**
